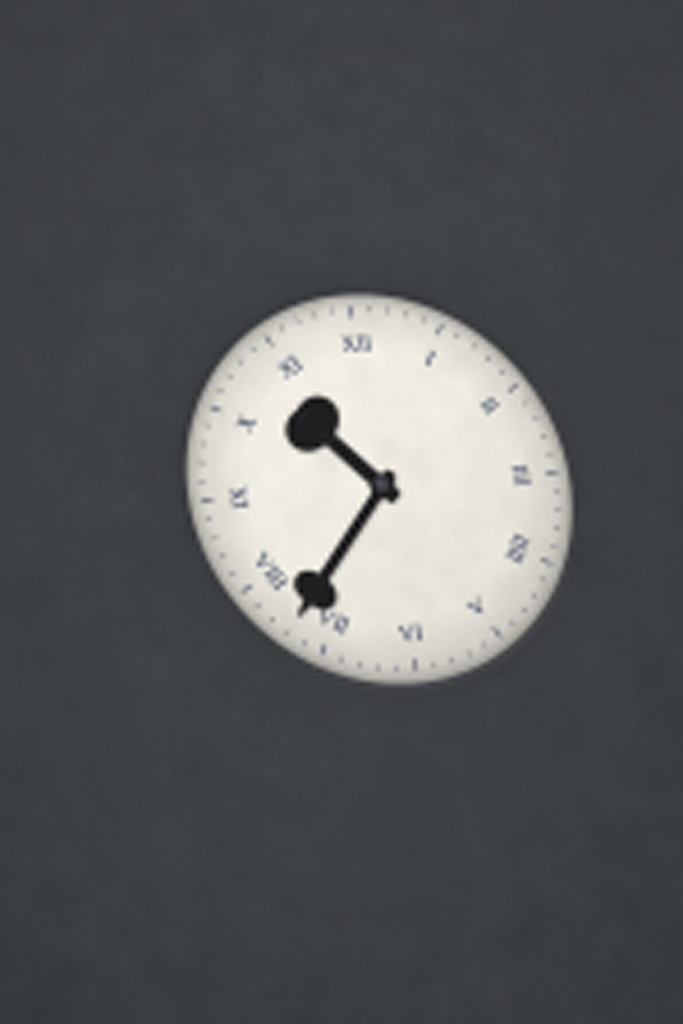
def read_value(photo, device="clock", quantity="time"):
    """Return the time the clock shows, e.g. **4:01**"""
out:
**10:37**
